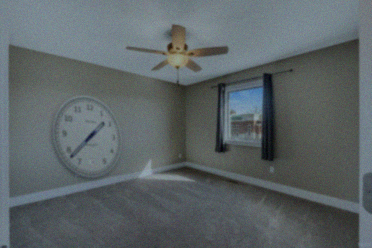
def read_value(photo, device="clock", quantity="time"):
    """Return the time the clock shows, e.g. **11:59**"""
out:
**1:38**
